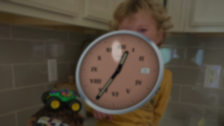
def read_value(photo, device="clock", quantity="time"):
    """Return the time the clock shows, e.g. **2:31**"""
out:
**12:35**
